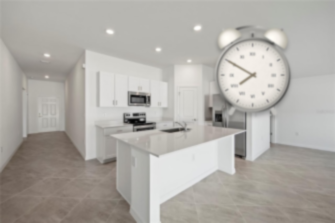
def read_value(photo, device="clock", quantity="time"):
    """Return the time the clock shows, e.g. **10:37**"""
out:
**7:50**
